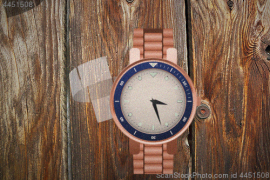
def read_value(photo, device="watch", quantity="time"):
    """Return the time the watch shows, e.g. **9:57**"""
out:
**3:27**
